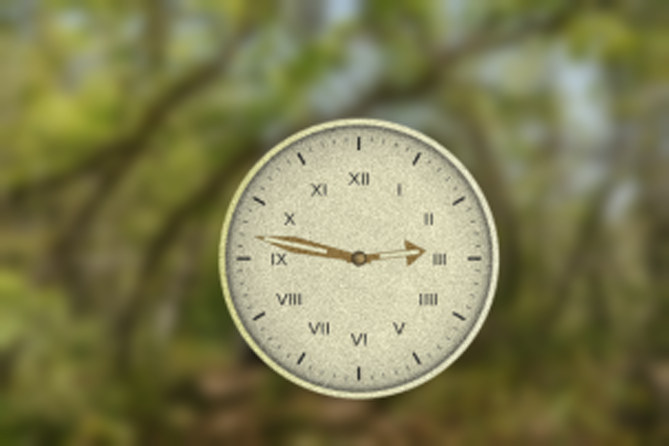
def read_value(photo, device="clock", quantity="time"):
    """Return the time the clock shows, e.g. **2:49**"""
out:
**2:47**
